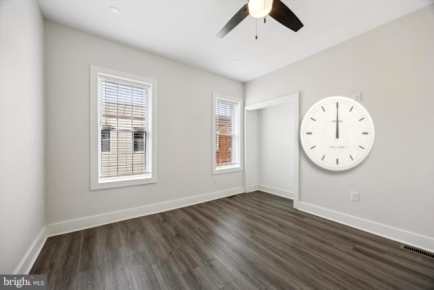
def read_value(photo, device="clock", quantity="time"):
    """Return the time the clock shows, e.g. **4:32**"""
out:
**12:00**
